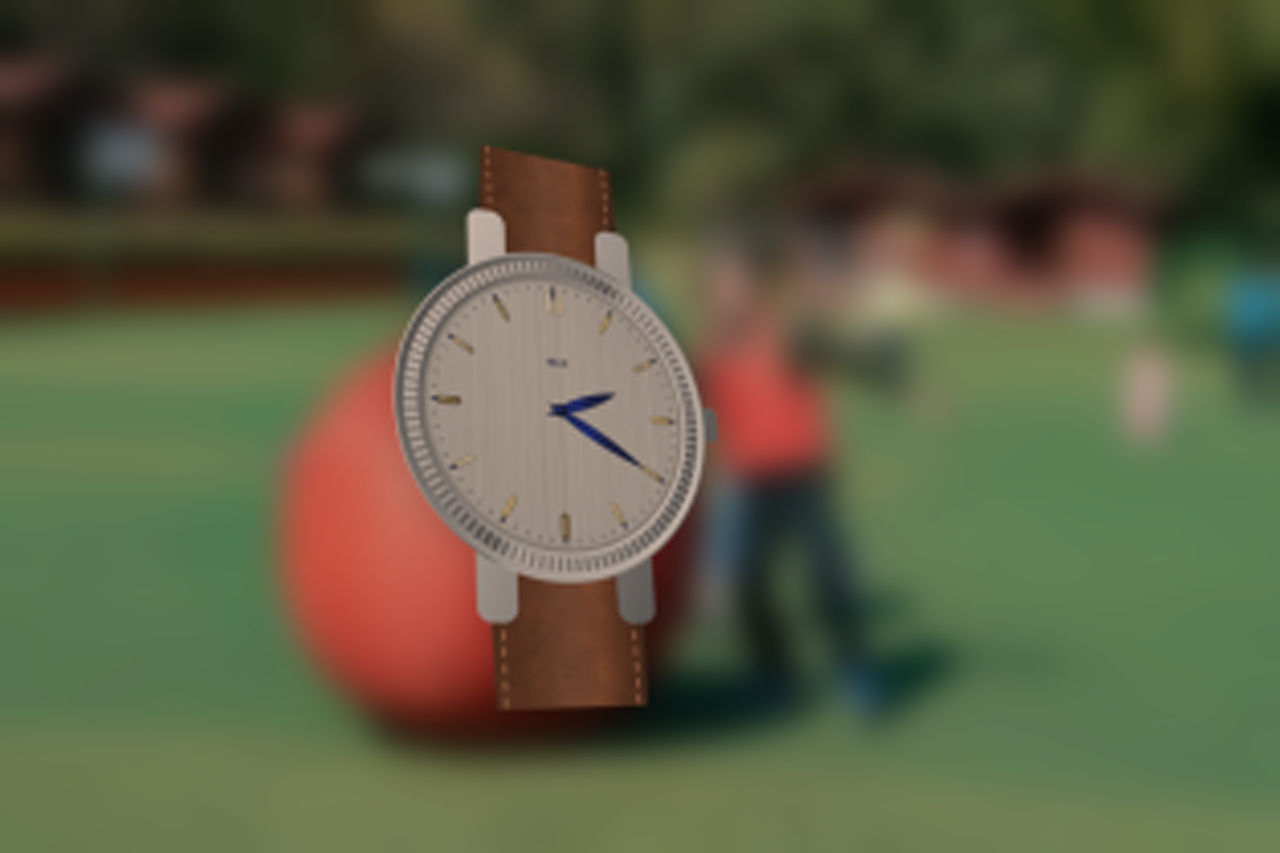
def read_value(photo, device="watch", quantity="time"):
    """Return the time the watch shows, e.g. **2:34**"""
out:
**2:20**
